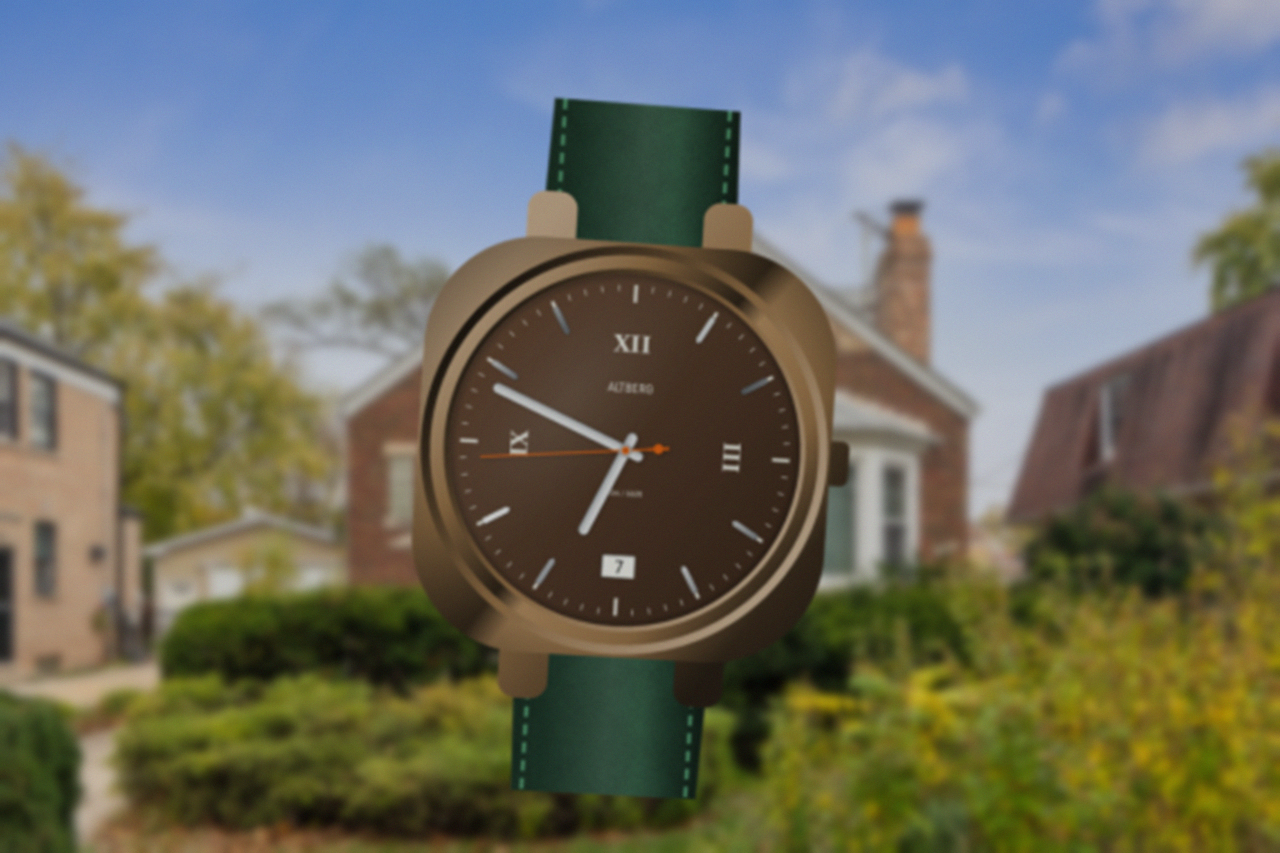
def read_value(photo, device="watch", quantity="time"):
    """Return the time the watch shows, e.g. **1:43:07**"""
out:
**6:48:44**
